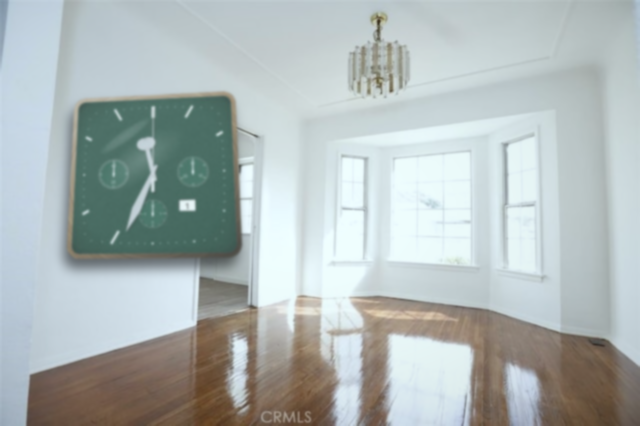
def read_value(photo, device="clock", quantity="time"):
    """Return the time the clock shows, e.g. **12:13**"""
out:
**11:34**
